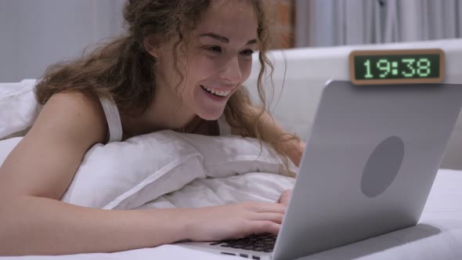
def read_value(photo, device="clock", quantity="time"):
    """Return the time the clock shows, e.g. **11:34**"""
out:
**19:38**
